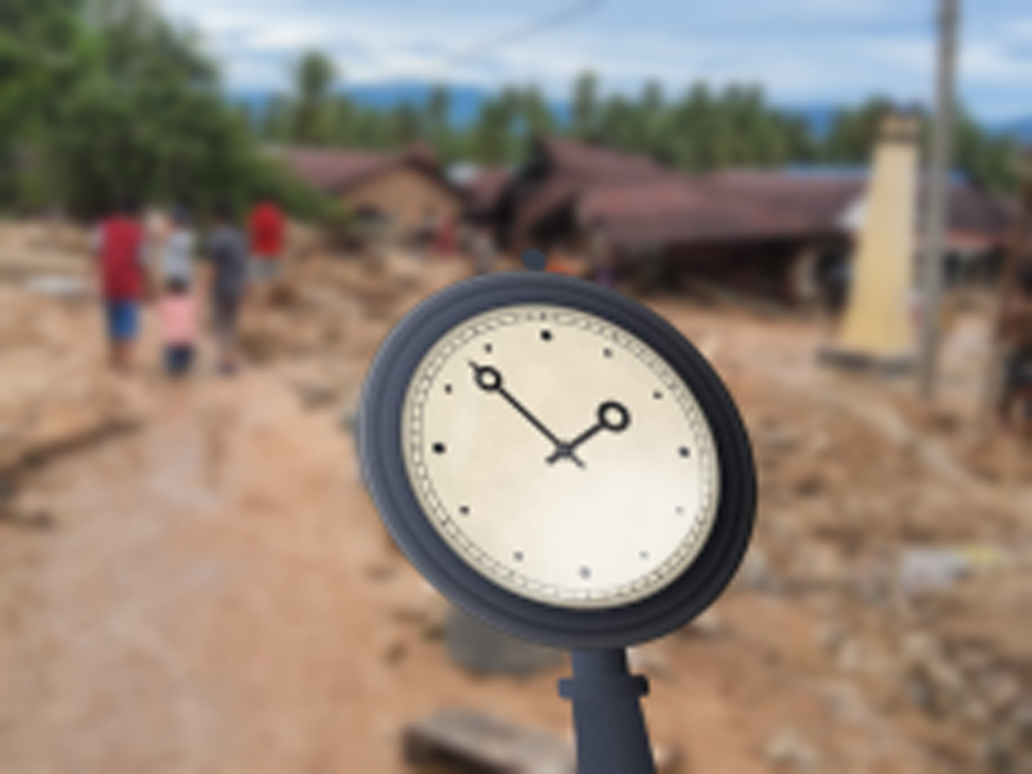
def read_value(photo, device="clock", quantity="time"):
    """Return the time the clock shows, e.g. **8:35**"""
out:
**1:53**
